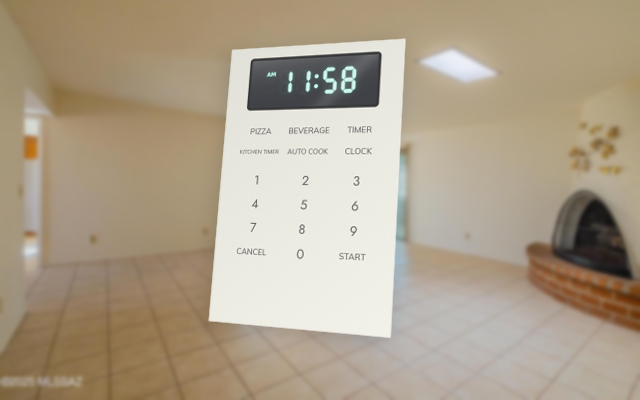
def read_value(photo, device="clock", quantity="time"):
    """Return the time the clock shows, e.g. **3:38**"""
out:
**11:58**
